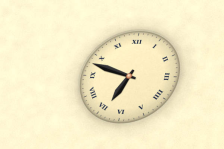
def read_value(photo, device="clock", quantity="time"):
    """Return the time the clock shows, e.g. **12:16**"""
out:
**6:48**
